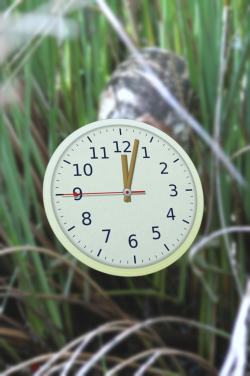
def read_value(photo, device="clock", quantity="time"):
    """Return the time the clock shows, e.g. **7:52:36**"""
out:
**12:02:45**
